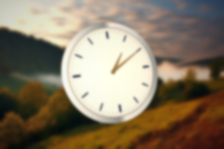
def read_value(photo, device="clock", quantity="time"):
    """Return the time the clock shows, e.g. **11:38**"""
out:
**1:10**
